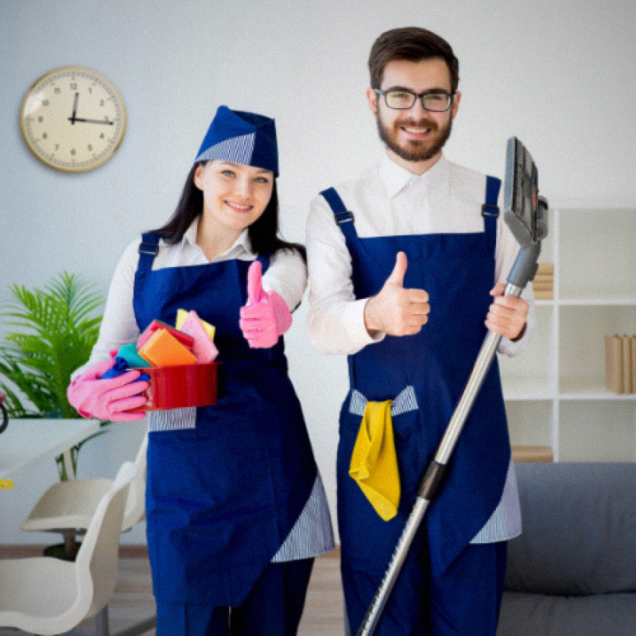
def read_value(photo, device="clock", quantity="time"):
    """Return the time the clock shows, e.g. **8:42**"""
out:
**12:16**
